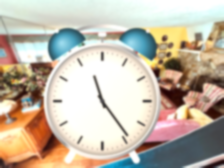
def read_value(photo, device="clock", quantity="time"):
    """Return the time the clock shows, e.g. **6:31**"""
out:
**11:24**
